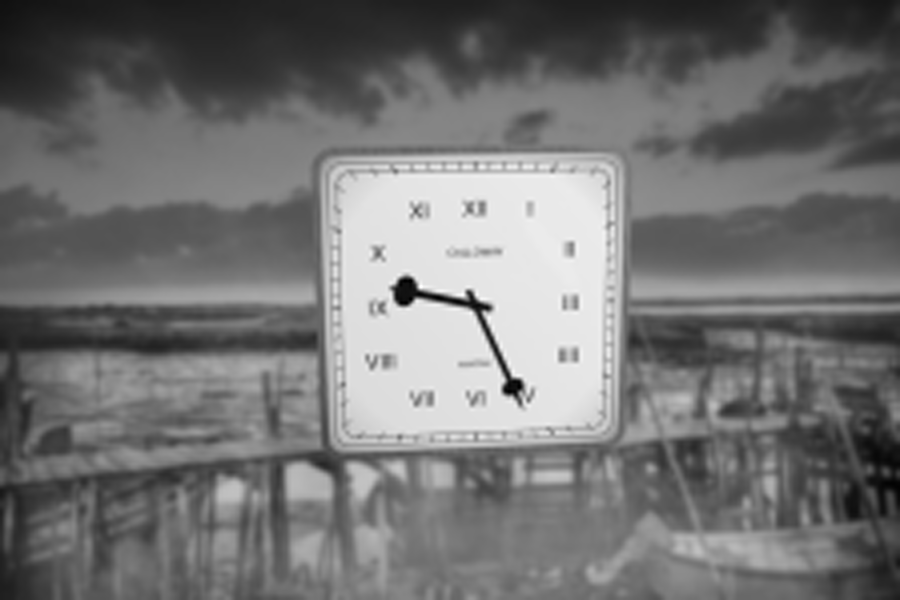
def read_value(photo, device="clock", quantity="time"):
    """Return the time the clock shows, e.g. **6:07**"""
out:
**9:26**
